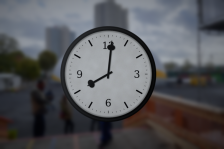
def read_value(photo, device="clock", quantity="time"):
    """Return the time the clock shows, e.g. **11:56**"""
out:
**8:01**
